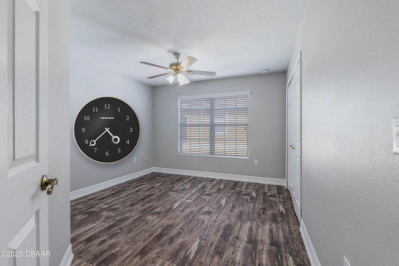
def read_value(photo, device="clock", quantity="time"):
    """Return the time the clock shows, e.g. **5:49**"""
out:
**4:38**
